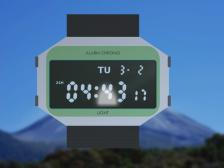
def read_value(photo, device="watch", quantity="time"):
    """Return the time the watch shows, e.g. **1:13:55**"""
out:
**4:43:17**
